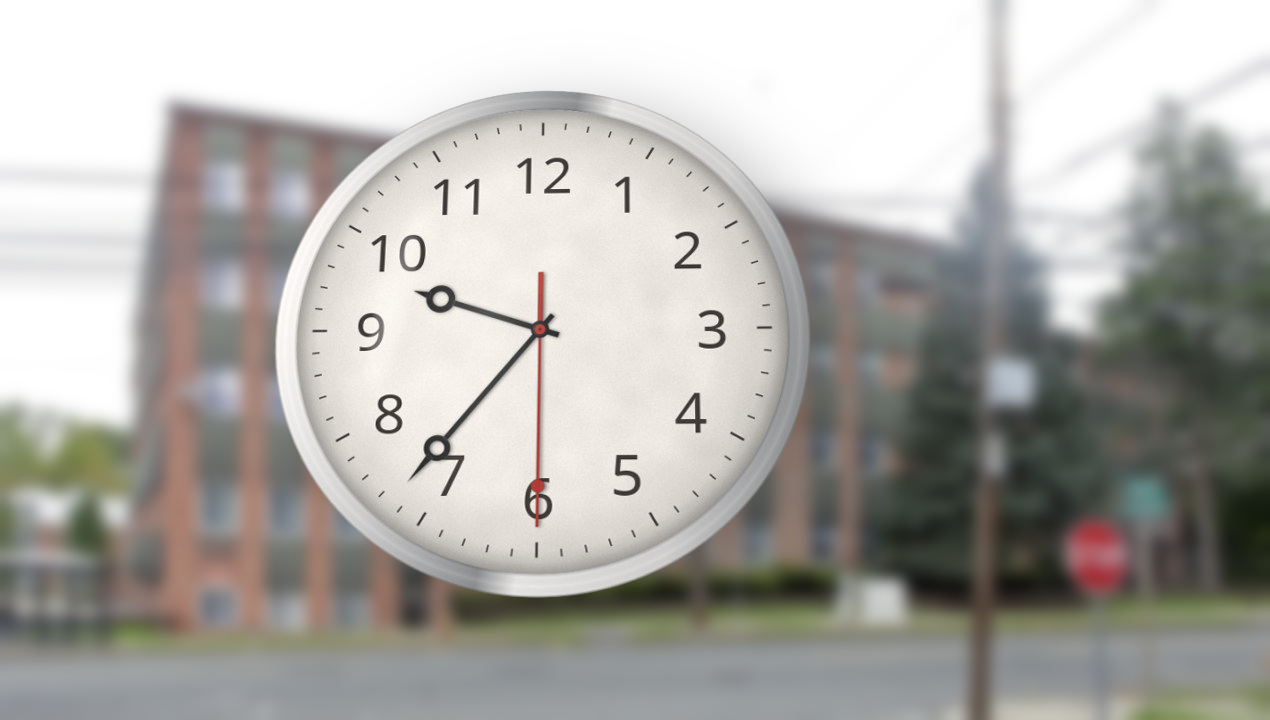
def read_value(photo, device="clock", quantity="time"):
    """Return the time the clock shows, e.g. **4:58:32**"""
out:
**9:36:30**
